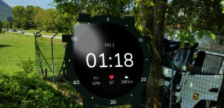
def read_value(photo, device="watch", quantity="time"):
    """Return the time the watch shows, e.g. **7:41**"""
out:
**1:18**
